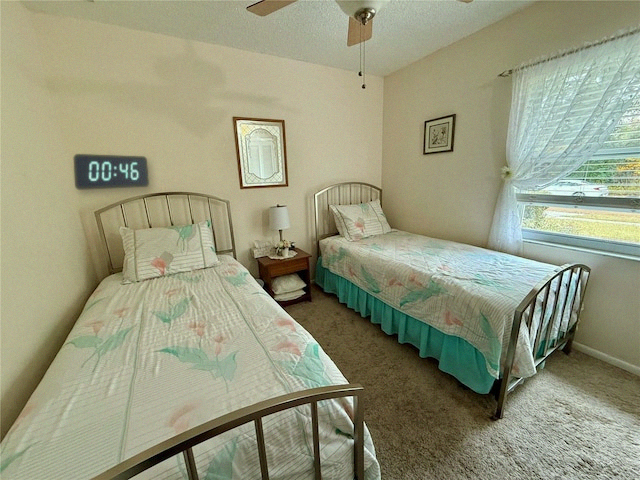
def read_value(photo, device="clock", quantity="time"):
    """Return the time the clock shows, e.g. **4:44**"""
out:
**0:46**
